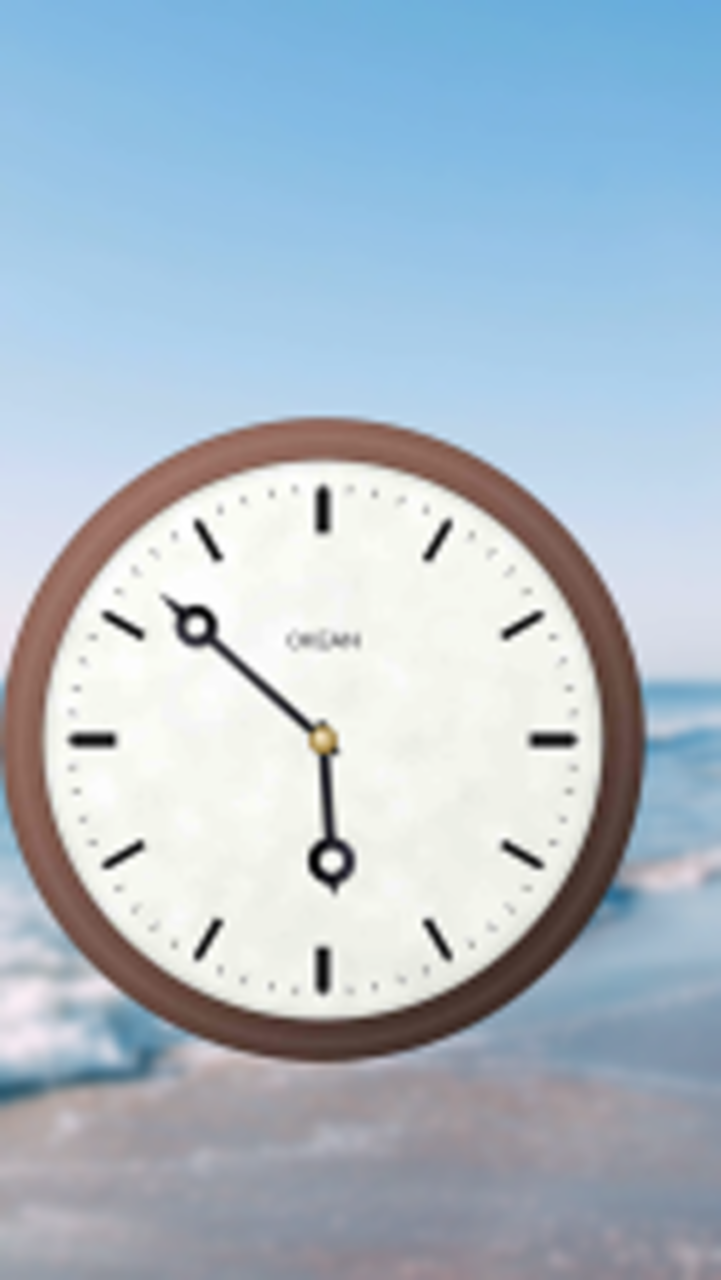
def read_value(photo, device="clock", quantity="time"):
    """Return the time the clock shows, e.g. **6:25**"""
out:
**5:52**
